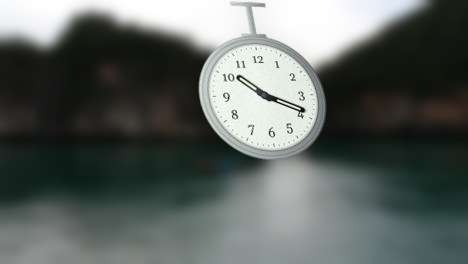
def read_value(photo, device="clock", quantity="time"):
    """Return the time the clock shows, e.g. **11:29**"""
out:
**10:19**
